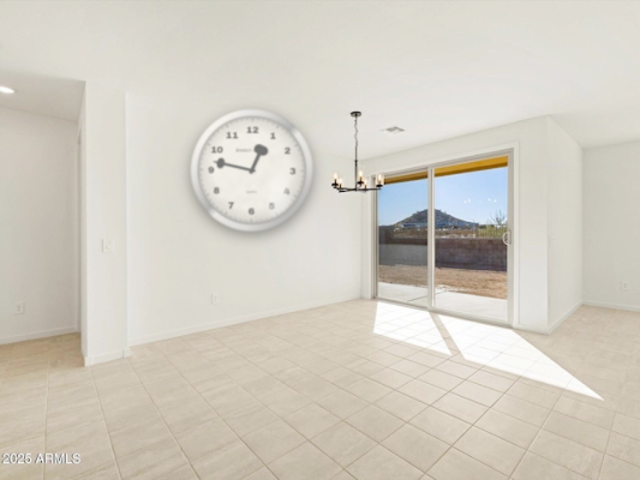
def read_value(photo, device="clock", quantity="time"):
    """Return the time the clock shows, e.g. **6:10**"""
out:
**12:47**
